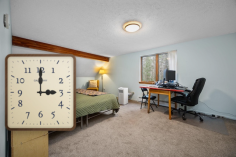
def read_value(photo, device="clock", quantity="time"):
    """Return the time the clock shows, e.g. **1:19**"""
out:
**3:00**
